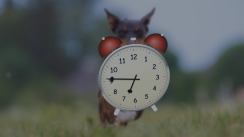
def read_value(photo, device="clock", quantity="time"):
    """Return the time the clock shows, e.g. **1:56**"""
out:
**6:46**
